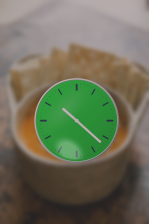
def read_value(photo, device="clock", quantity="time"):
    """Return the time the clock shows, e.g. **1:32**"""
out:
**10:22**
